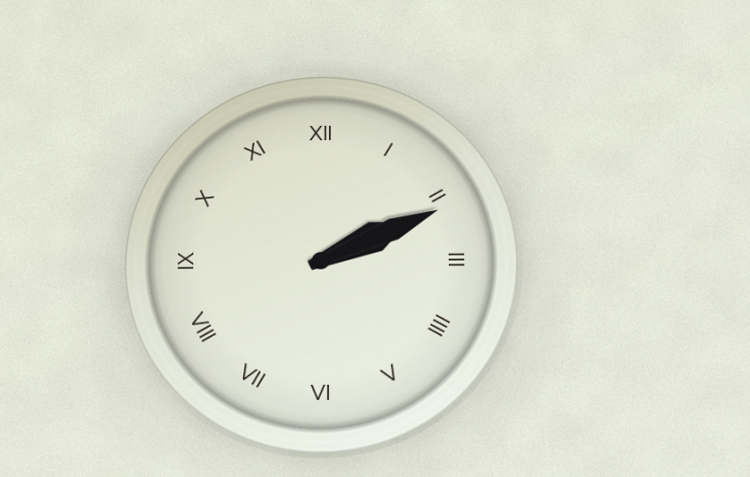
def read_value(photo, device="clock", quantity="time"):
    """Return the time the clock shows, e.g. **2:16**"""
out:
**2:11**
